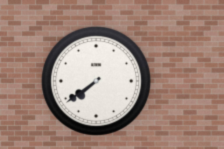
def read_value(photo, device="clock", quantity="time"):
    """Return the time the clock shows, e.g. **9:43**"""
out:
**7:39**
